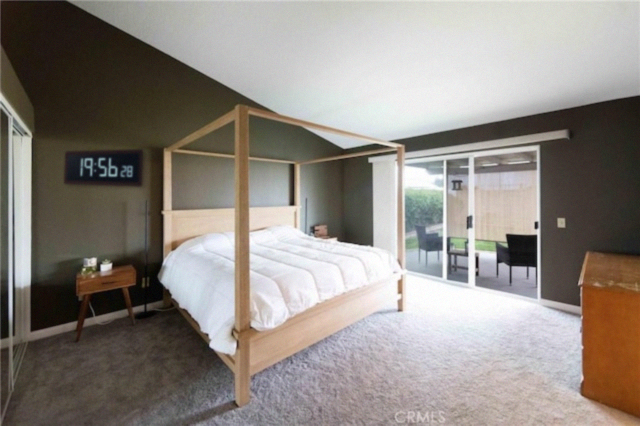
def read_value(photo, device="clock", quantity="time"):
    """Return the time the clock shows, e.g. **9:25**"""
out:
**19:56**
